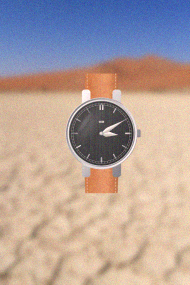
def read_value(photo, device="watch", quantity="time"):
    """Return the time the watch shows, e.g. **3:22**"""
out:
**3:10**
